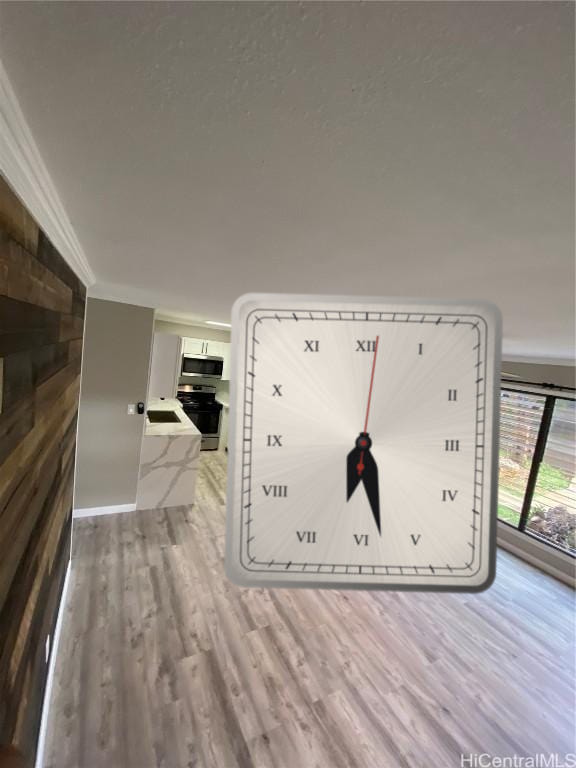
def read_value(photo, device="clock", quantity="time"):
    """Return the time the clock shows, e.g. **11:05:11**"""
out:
**6:28:01**
